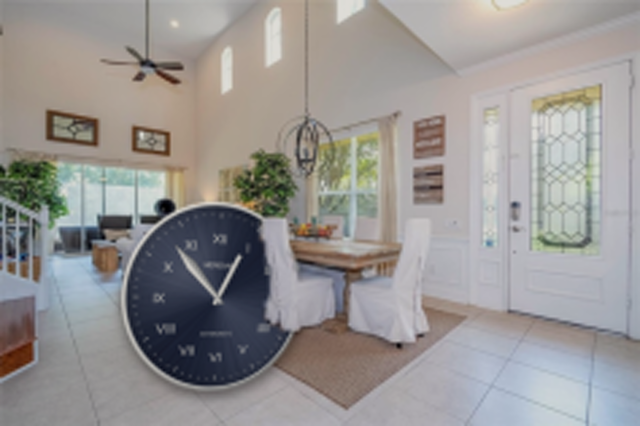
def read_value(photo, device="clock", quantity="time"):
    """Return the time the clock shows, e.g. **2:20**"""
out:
**12:53**
